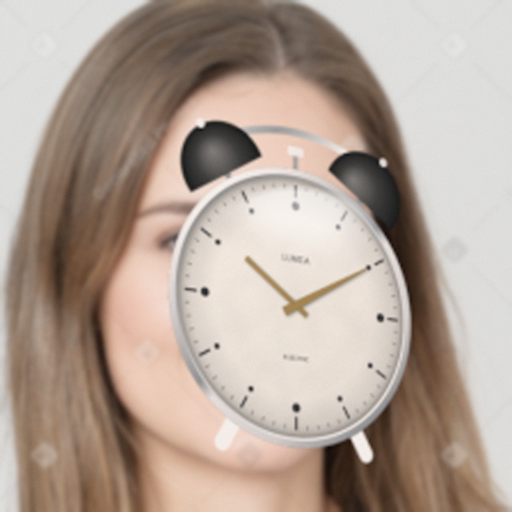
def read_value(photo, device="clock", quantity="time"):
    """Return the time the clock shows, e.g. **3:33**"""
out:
**10:10**
